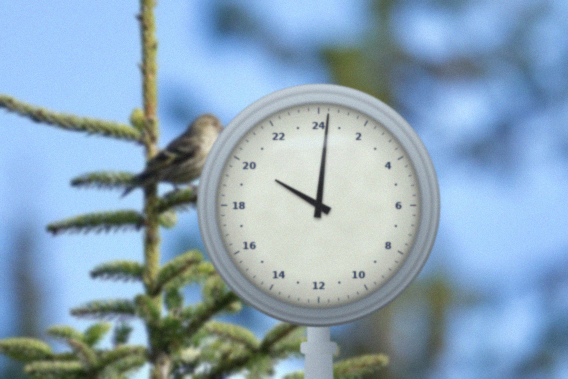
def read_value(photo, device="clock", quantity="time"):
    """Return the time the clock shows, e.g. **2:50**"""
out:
**20:01**
